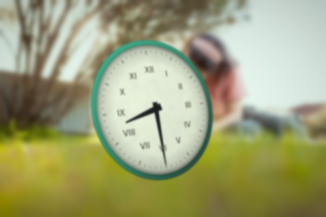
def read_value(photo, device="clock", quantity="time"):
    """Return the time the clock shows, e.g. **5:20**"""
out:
**8:30**
